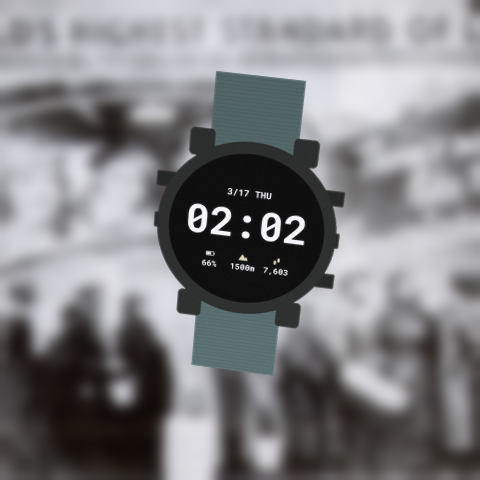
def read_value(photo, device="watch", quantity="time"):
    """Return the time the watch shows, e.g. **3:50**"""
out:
**2:02**
